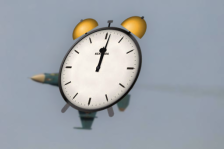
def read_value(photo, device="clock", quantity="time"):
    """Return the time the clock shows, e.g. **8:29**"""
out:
**12:01**
